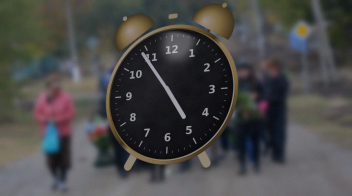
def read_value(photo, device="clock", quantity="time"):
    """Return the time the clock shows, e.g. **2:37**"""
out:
**4:54**
